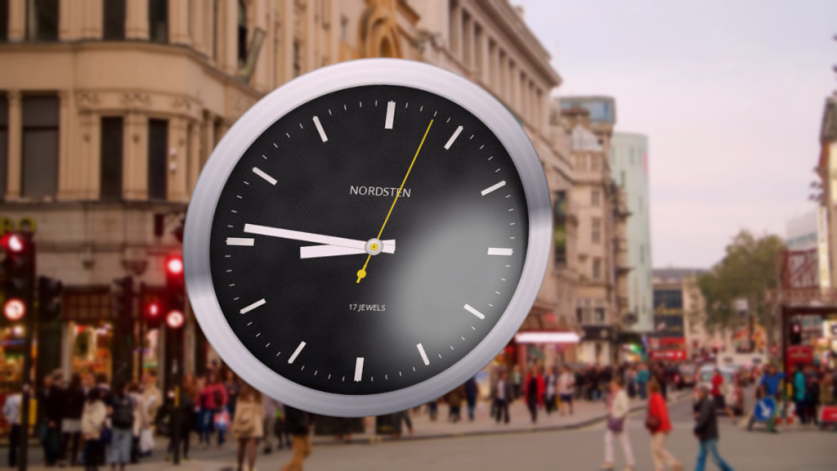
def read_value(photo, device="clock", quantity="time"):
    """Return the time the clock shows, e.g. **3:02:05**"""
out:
**8:46:03**
